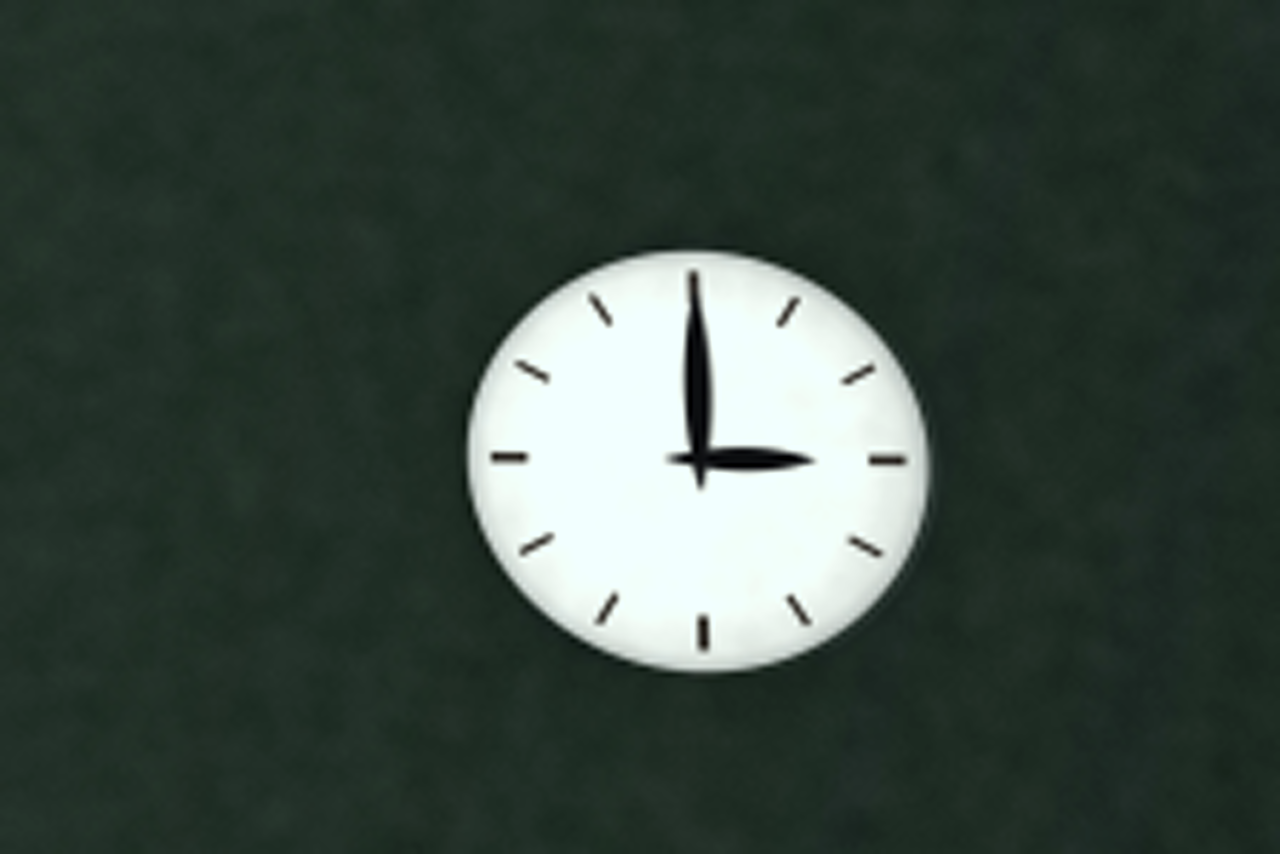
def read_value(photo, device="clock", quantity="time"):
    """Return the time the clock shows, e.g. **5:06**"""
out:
**3:00**
